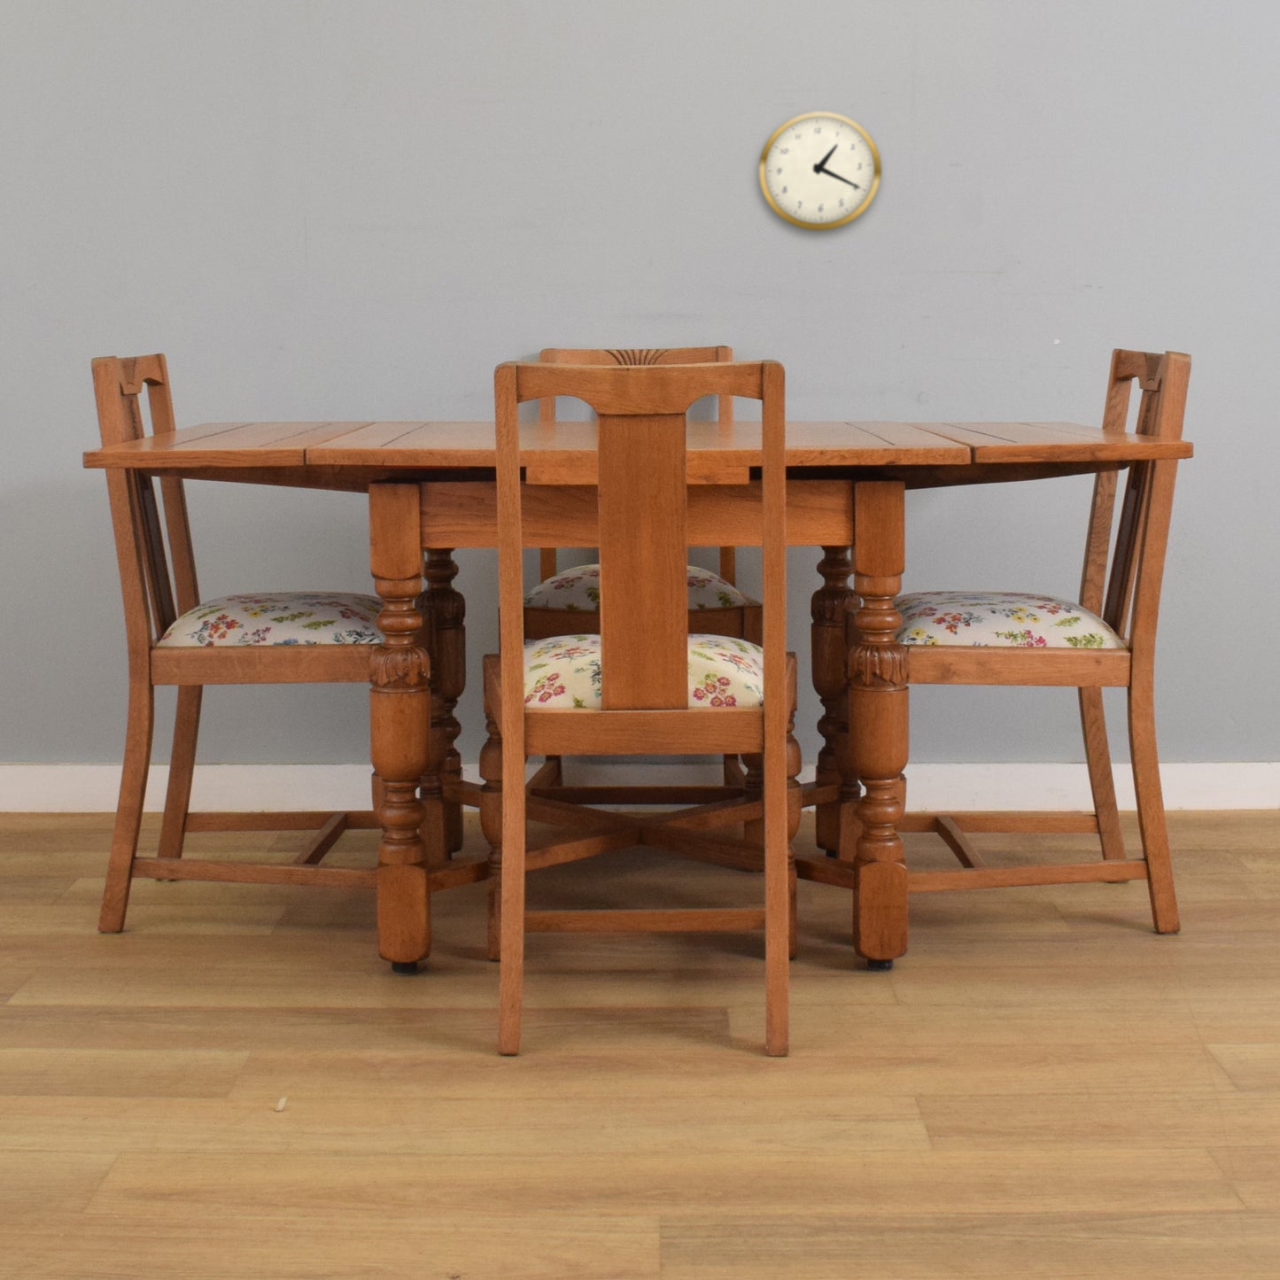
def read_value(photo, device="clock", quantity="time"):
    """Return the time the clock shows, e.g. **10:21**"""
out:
**1:20**
